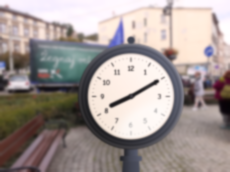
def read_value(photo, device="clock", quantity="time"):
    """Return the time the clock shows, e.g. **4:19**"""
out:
**8:10**
